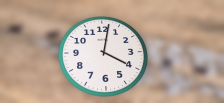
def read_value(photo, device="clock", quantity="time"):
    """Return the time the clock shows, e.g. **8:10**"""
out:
**4:02**
